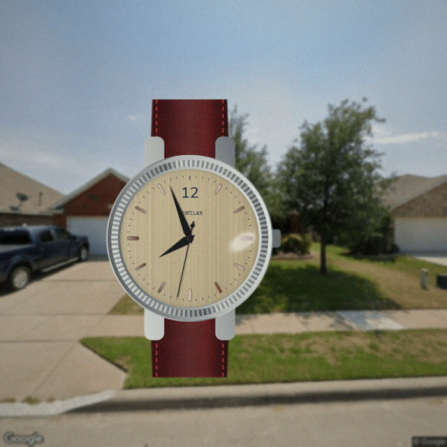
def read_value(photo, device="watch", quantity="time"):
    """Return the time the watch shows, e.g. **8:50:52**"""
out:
**7:56:32**
